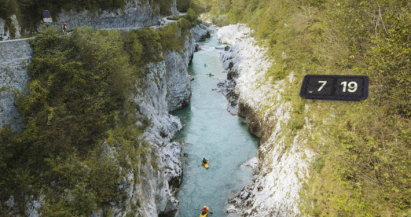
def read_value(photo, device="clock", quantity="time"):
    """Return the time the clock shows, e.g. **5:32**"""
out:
**7:19**
